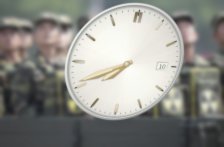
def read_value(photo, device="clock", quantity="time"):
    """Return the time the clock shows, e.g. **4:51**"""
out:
**7:41**
